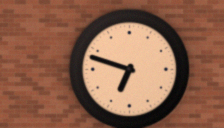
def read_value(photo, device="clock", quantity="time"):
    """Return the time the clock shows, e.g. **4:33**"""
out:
**6:48**
